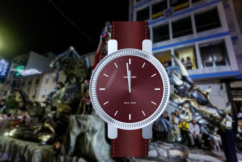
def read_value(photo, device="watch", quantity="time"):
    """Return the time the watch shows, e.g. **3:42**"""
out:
**11:59**
